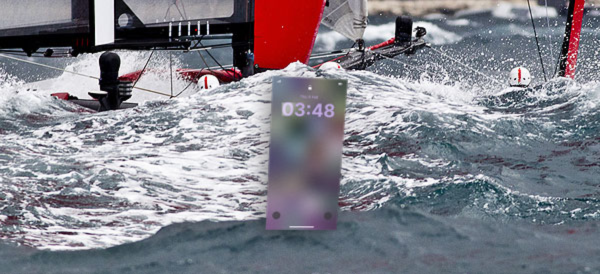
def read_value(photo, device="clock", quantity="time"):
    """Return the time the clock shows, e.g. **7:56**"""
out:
**3:48**
